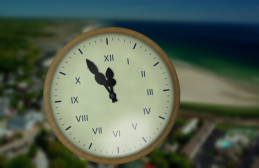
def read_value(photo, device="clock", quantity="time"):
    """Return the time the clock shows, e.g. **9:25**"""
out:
**11:55**
